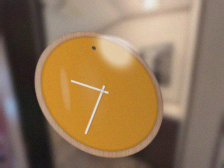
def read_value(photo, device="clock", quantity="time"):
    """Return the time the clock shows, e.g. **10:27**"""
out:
**9:35**
